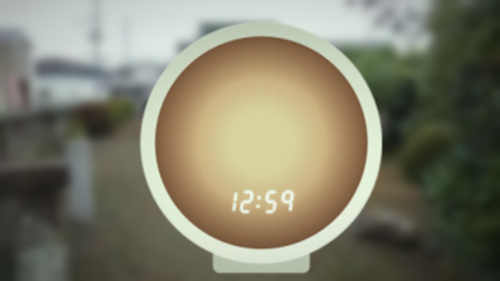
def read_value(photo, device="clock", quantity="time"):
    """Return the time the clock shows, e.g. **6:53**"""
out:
**12:59**
